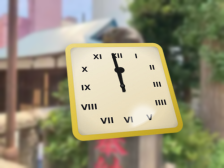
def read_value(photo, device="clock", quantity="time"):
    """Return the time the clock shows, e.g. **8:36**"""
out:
**11:59**
